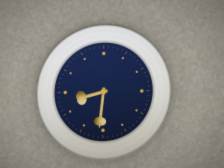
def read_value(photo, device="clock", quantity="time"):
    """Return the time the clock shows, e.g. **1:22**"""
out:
**8:31**
